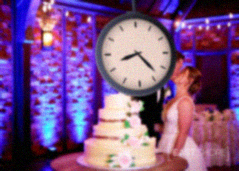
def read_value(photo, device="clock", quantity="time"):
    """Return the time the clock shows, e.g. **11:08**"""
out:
**8:23**
